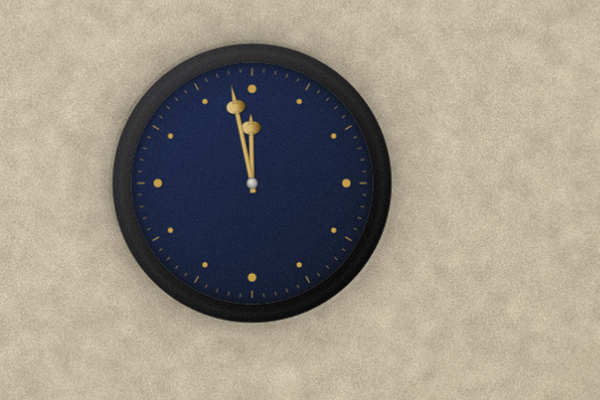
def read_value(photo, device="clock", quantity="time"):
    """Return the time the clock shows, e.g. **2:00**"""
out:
**11:58**
